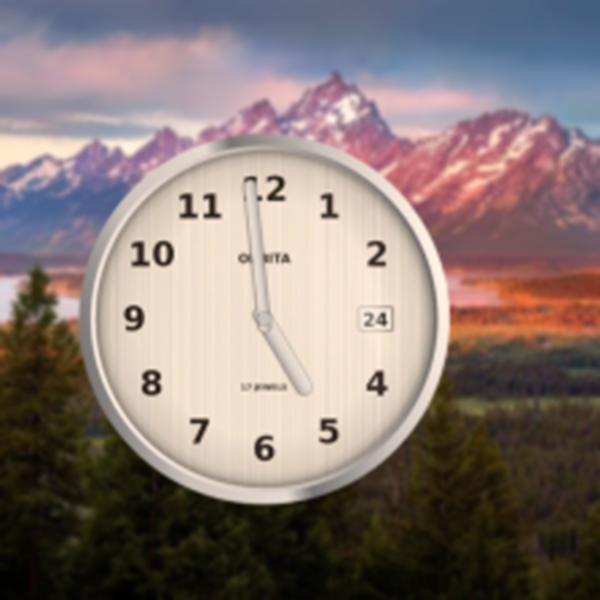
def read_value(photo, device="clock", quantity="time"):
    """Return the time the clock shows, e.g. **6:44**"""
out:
**4:59**
